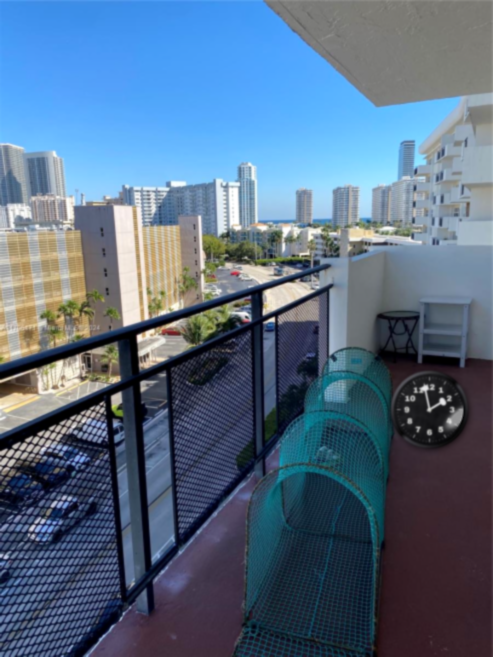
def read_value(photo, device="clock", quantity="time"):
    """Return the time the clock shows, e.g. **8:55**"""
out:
**1:58**
